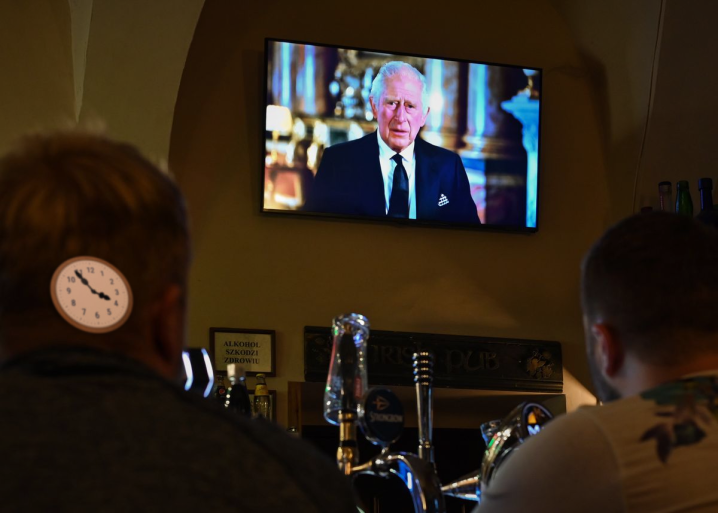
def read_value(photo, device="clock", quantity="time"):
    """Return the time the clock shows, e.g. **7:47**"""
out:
**3:54**
